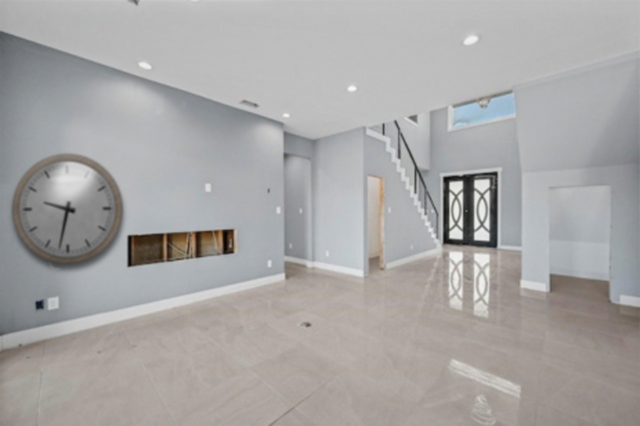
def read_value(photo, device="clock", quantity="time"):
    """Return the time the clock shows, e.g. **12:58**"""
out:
**9:32**
